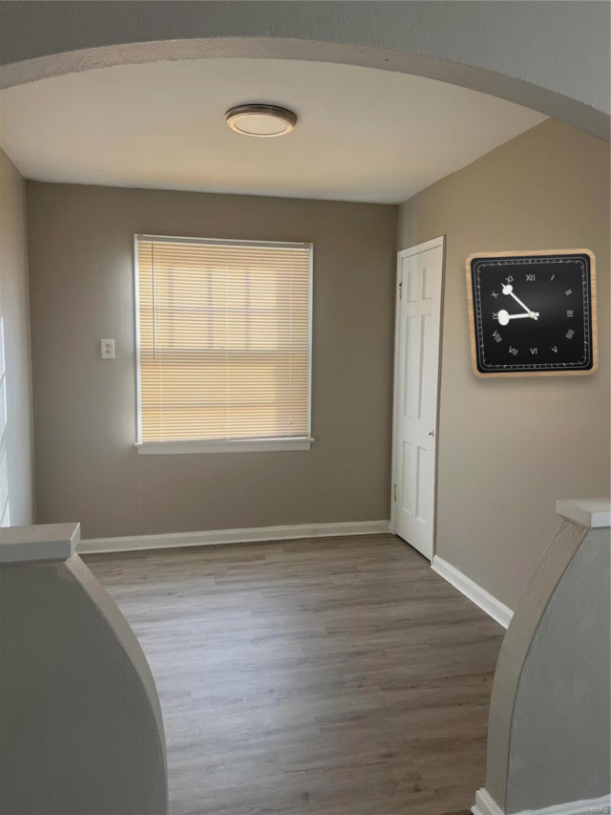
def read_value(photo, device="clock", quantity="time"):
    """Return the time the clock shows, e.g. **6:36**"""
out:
**8:53**
